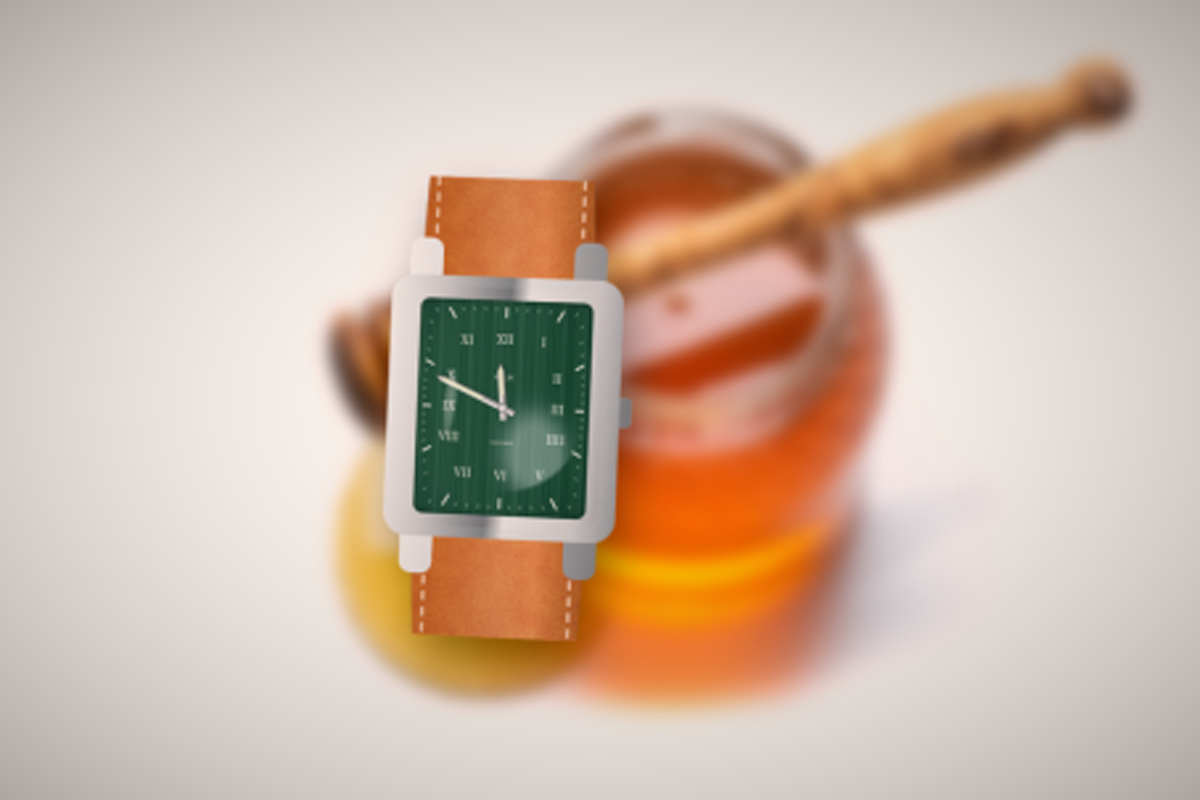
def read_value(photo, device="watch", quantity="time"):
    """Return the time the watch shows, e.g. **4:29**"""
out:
**11:49**
